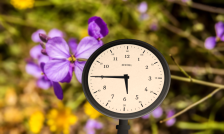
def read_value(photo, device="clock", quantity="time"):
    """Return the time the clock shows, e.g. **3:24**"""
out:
**5:45**
